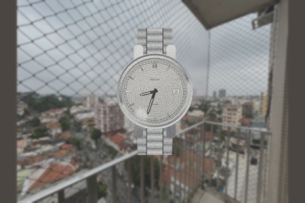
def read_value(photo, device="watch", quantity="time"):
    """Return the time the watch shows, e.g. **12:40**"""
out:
**8:33**
